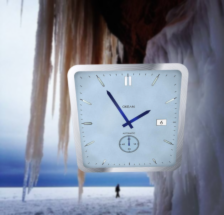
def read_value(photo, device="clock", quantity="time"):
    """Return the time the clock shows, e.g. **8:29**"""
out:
**1:55**
